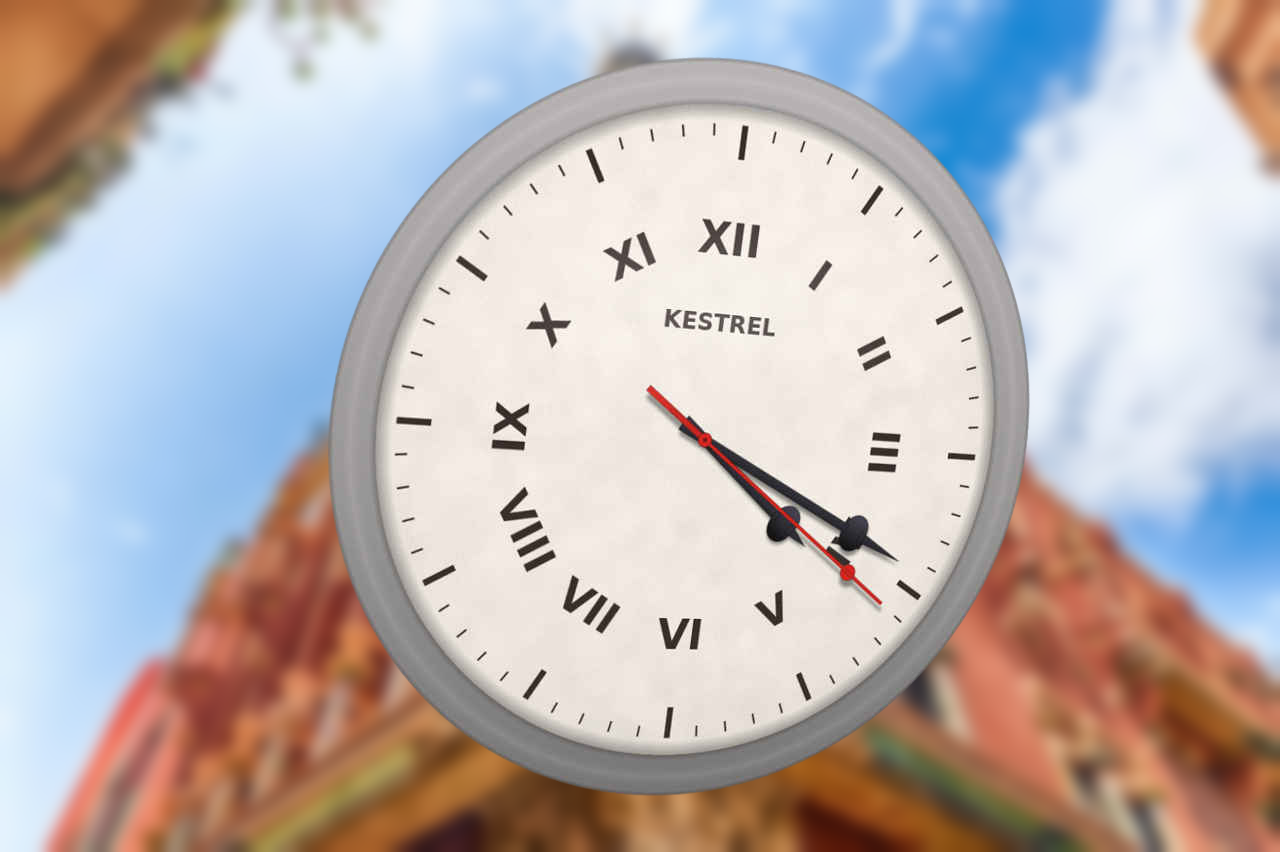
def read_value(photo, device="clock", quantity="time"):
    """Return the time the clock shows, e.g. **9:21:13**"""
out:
**4:19:21**
